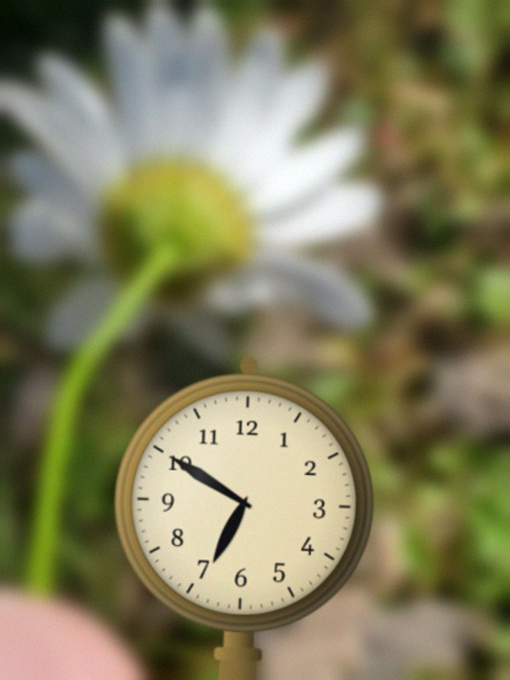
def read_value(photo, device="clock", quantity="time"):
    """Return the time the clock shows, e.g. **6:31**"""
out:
**6:50**
